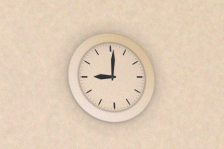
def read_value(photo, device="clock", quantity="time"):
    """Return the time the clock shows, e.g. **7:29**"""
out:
**9:01**
